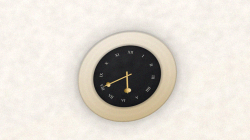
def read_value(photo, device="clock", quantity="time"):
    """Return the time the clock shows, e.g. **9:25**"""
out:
**5:40**
